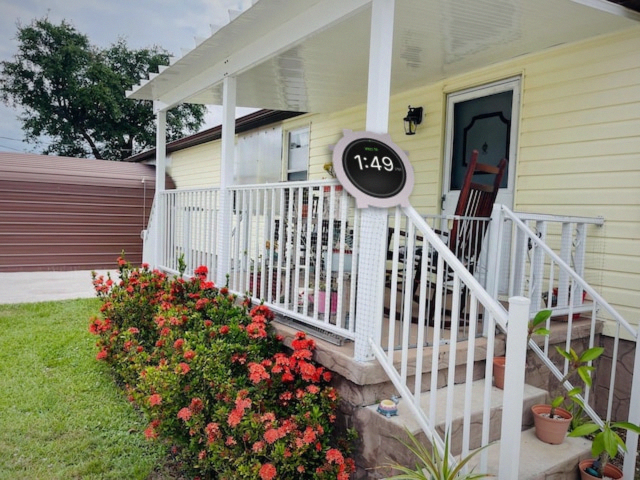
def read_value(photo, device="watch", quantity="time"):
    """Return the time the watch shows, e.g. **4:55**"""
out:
**1:49**
